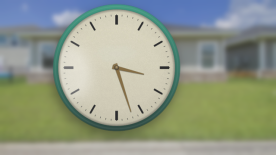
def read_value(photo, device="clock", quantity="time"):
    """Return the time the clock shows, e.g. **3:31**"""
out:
**3:27**
